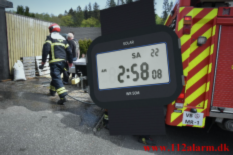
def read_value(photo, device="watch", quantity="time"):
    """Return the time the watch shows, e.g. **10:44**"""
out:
**2:58**
